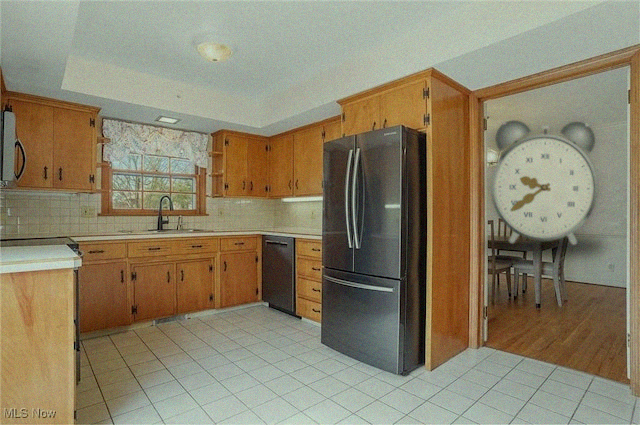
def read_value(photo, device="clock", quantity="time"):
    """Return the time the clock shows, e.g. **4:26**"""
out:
**9:39**
